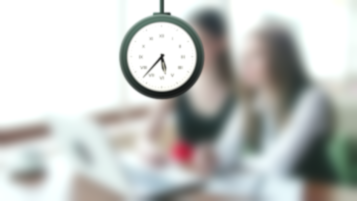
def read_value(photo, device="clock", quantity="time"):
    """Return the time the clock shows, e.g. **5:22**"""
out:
**5:37**
